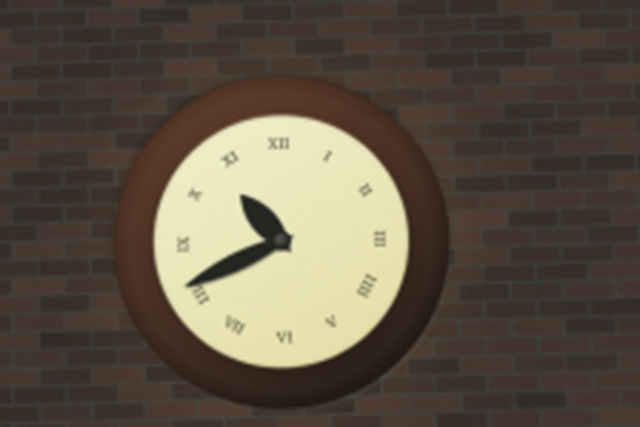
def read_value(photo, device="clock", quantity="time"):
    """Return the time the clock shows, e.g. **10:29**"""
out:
**10:41**
